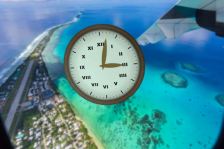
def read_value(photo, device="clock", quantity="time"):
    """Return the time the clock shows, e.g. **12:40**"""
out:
**3:02**
